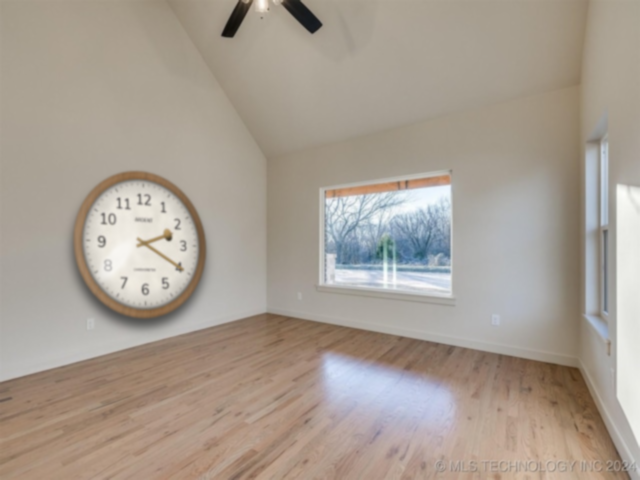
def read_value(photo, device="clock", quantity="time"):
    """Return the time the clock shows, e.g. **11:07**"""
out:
**2:20**
